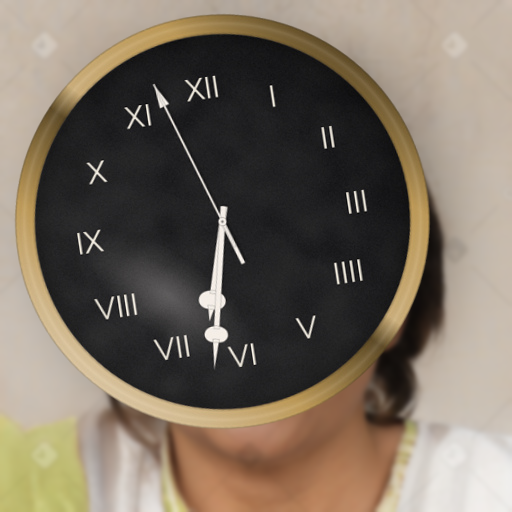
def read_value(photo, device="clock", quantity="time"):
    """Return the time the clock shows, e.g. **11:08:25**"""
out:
**6:31:57**
